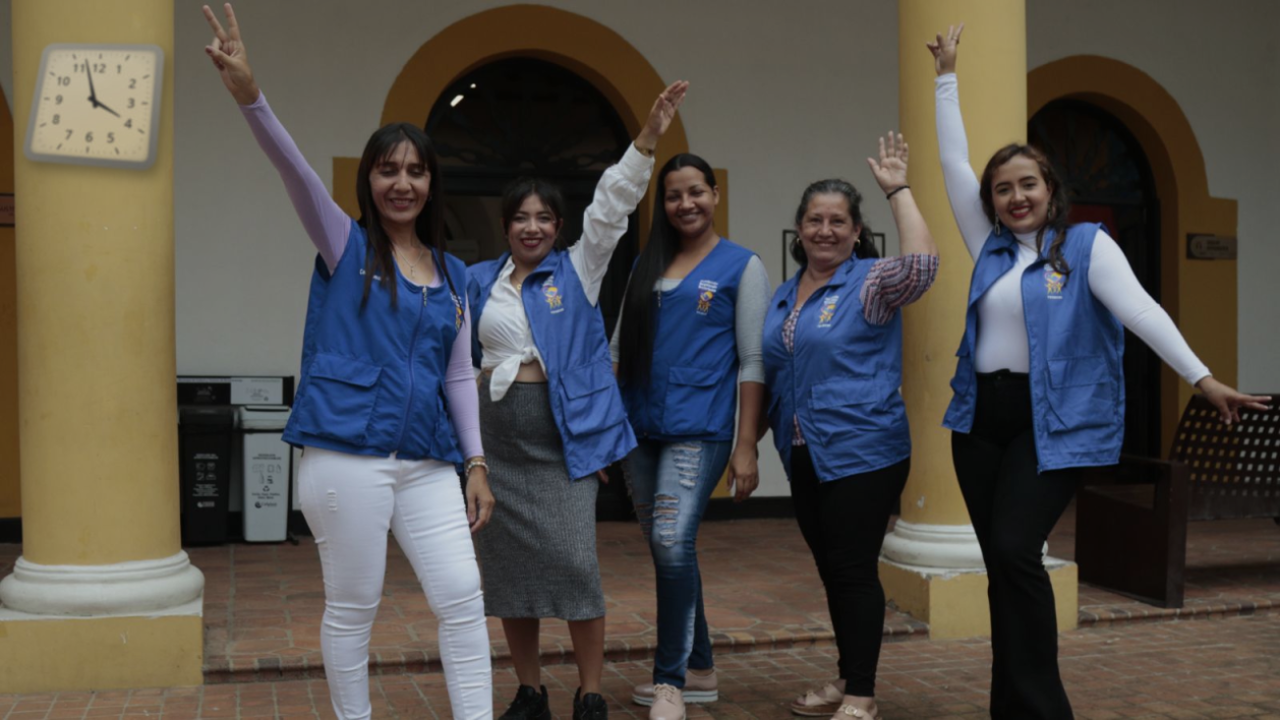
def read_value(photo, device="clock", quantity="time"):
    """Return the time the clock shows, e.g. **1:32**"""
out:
**3:57**
